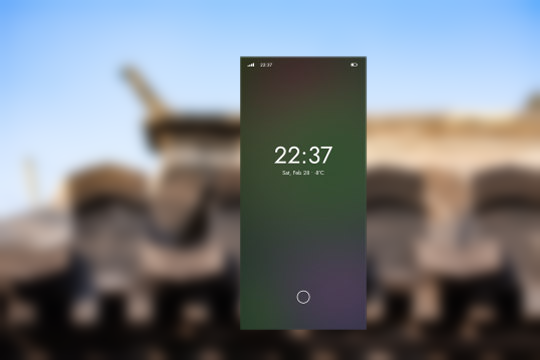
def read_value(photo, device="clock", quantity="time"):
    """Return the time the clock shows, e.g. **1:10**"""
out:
**22:37**
